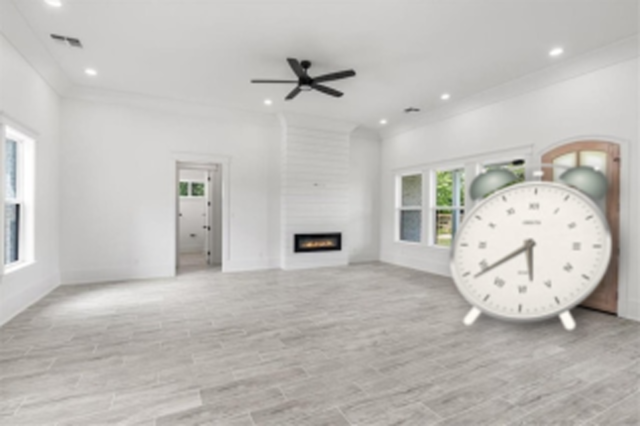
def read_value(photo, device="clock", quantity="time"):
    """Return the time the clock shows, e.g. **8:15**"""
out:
**5:39**
